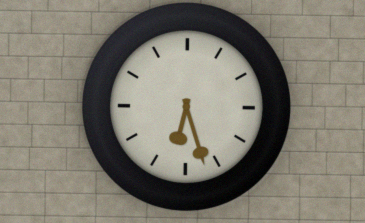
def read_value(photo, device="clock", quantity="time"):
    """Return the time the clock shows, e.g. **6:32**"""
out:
**6:27**
